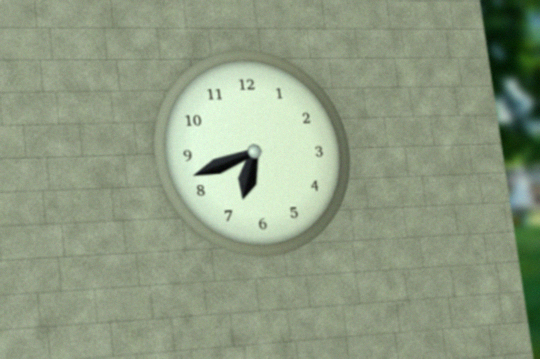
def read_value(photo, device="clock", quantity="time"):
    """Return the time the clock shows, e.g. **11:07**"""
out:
**6:42**
